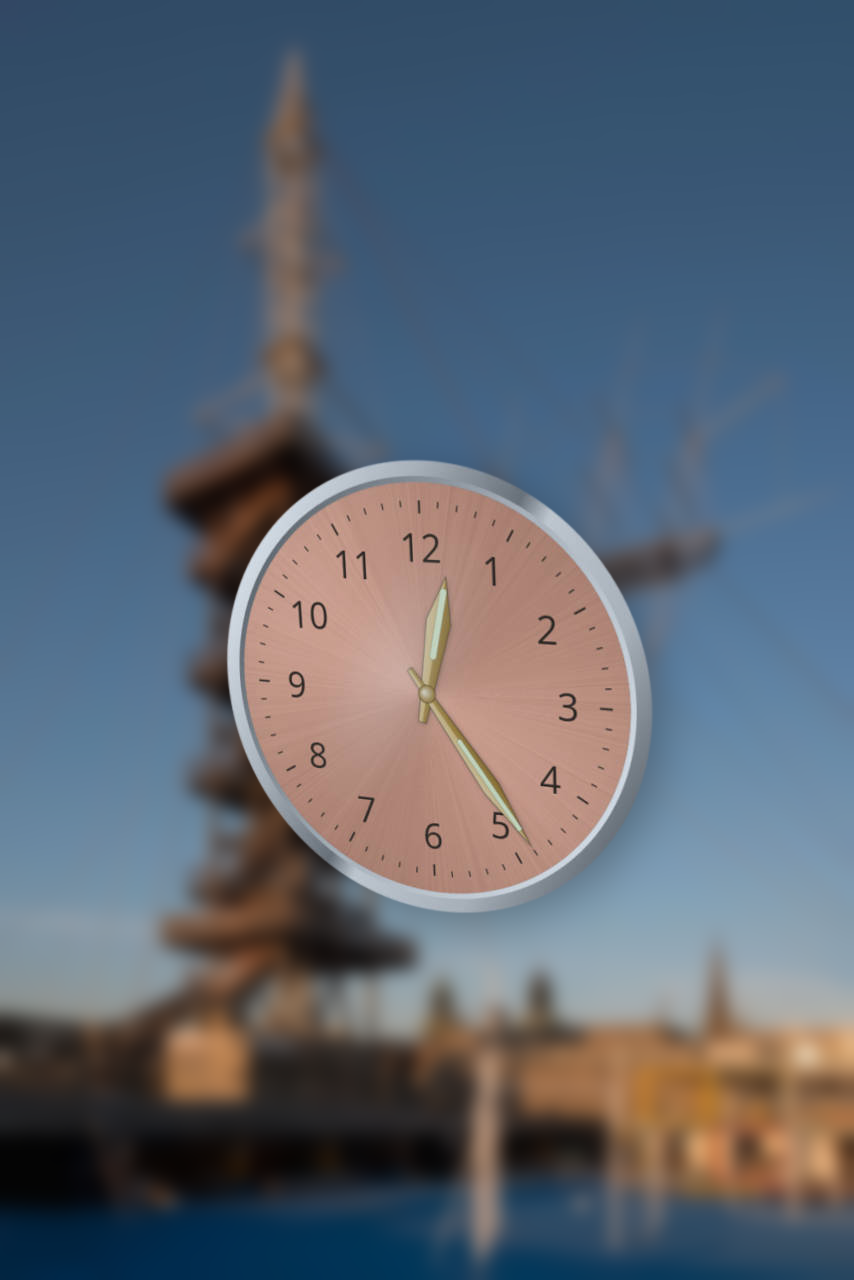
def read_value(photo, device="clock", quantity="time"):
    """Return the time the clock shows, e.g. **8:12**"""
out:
**12:24**
